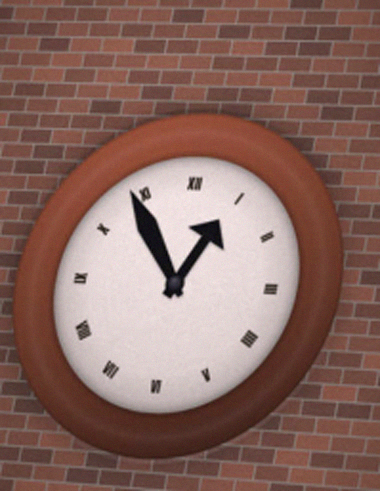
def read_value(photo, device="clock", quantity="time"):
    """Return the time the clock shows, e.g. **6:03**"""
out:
**12:54**
